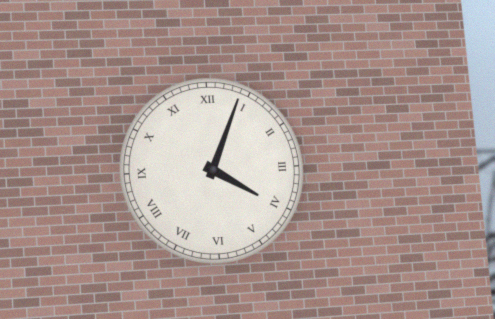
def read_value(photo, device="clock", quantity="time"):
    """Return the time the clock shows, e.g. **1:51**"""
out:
**4:04**
